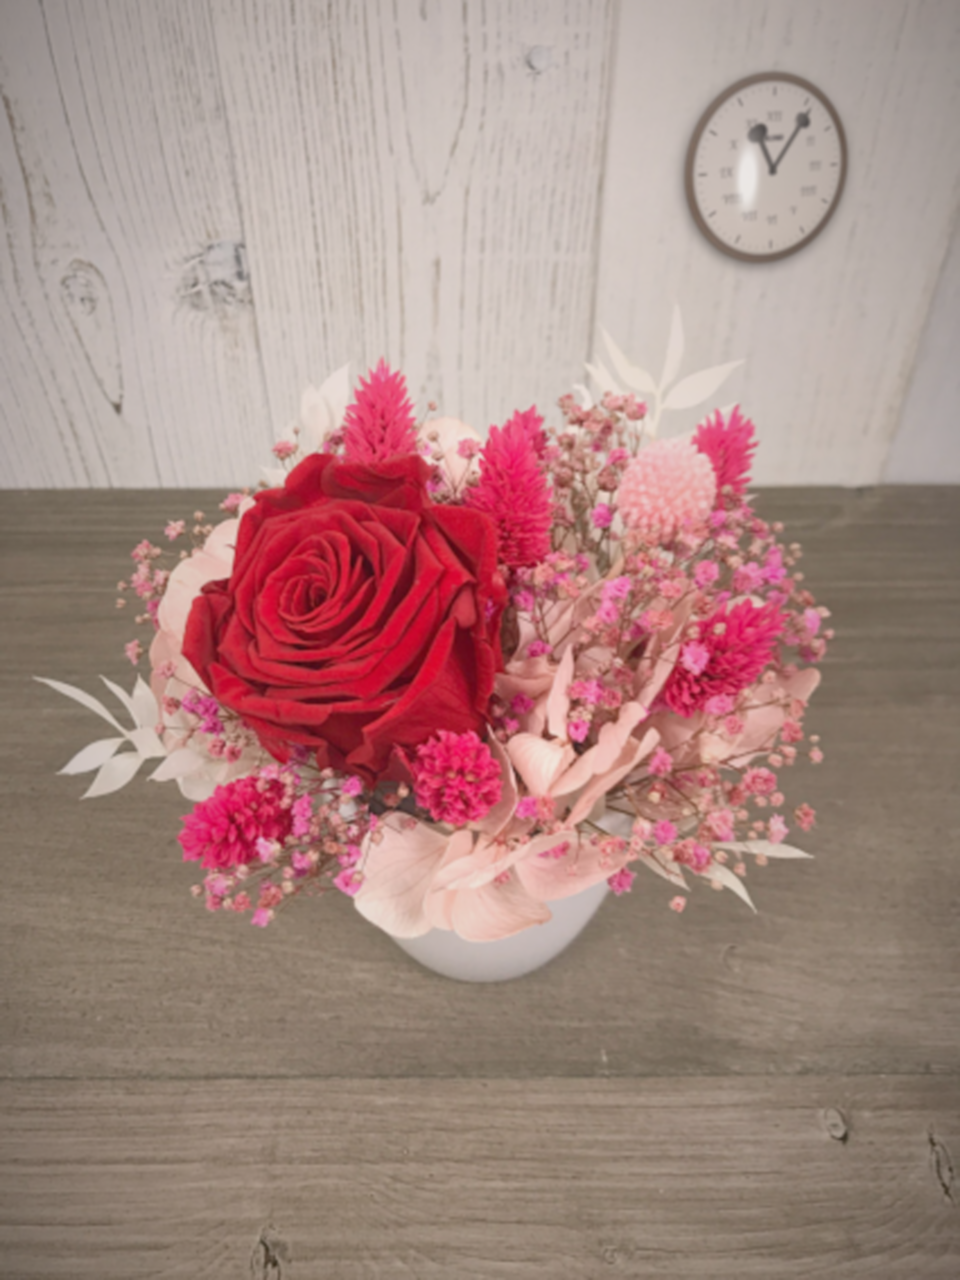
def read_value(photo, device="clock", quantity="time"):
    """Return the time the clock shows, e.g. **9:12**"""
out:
**11:06**
